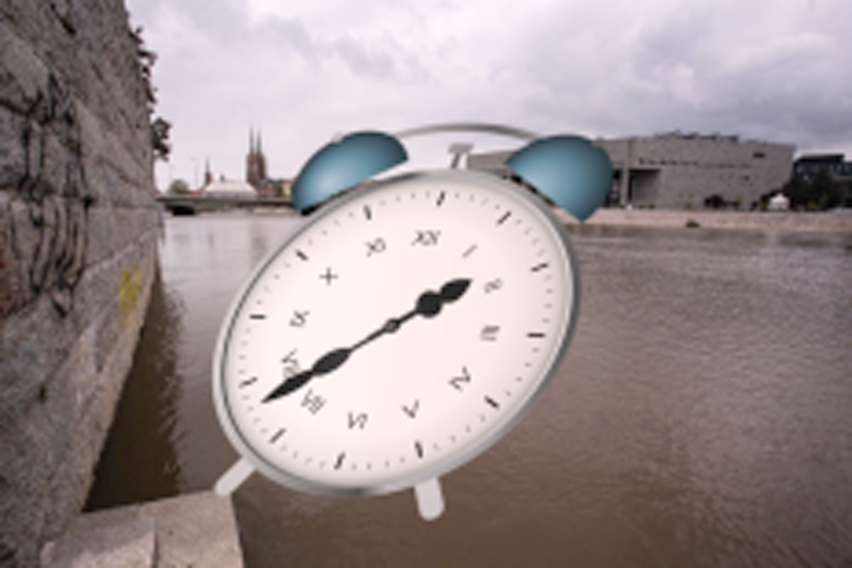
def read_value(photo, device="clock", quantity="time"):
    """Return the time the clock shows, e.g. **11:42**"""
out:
**1:38**
